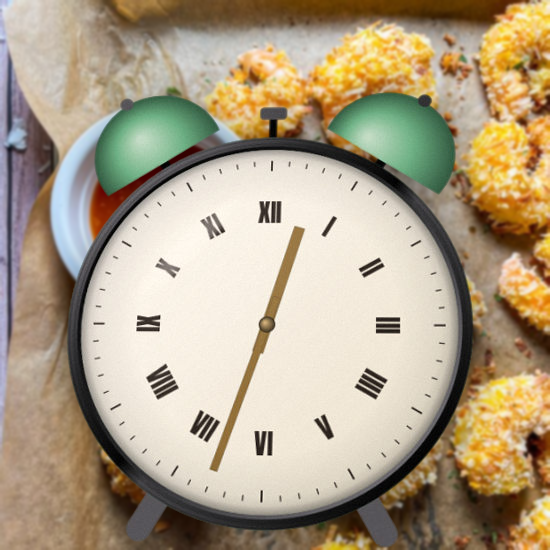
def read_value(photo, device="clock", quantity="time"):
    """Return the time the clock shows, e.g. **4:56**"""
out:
**12:33**
